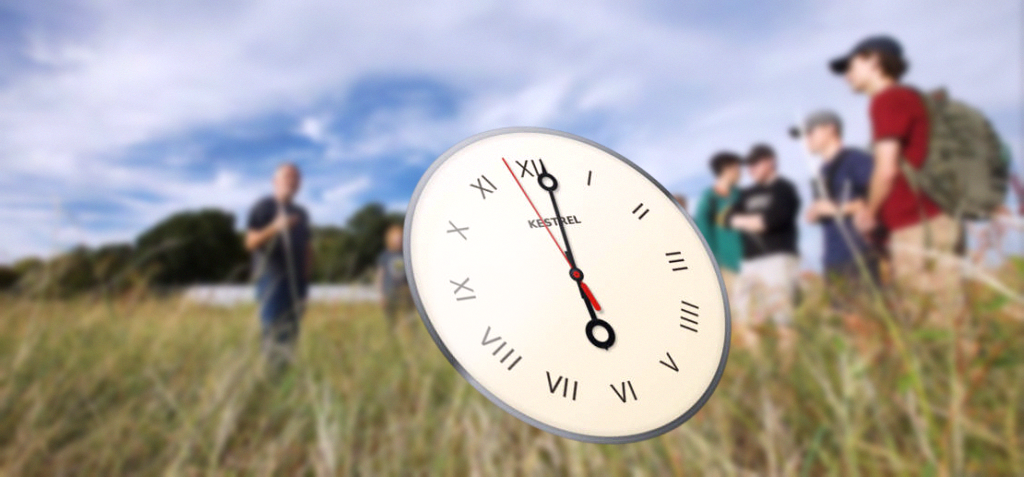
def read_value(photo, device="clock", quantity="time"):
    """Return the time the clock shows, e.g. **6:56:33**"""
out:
**6:00:58**
